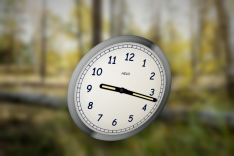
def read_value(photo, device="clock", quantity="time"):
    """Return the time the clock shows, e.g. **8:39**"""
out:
**9:17**
